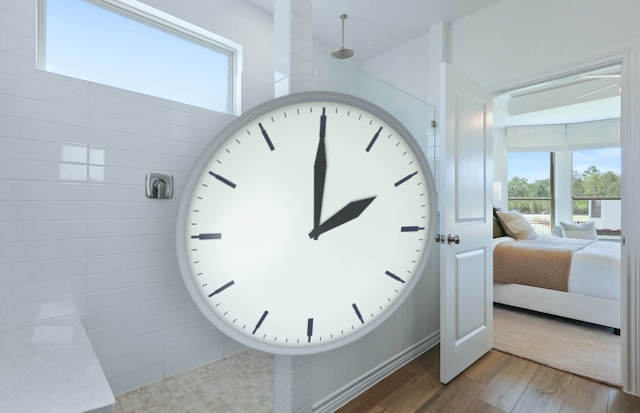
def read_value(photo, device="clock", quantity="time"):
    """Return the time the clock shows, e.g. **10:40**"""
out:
**2:00**
